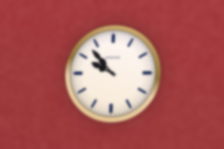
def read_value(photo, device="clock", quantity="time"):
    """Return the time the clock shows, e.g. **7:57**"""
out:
**9:53**
